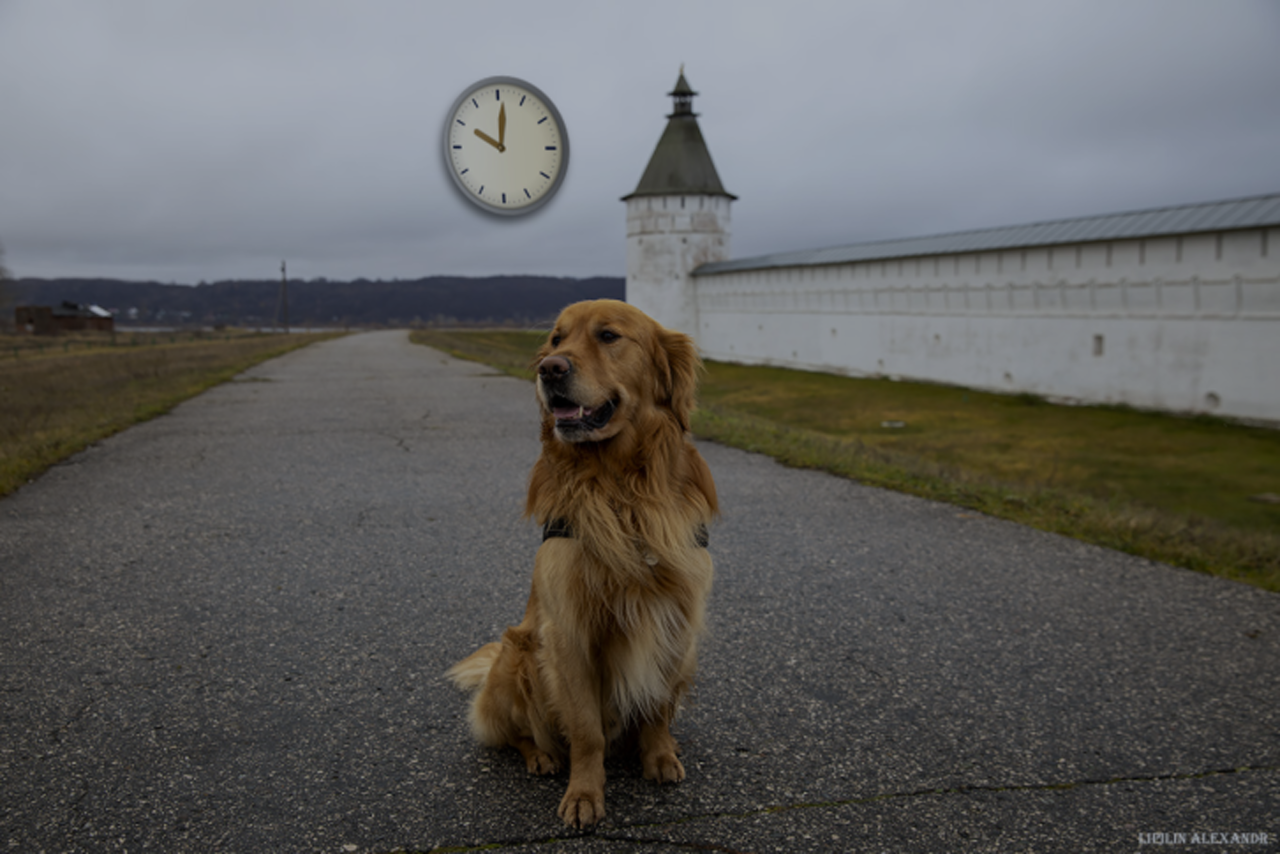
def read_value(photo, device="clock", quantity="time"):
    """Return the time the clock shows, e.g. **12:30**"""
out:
**10:01**
